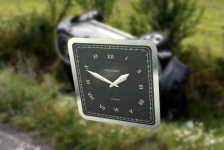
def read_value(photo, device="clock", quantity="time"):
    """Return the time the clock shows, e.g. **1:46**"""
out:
**1:49**
